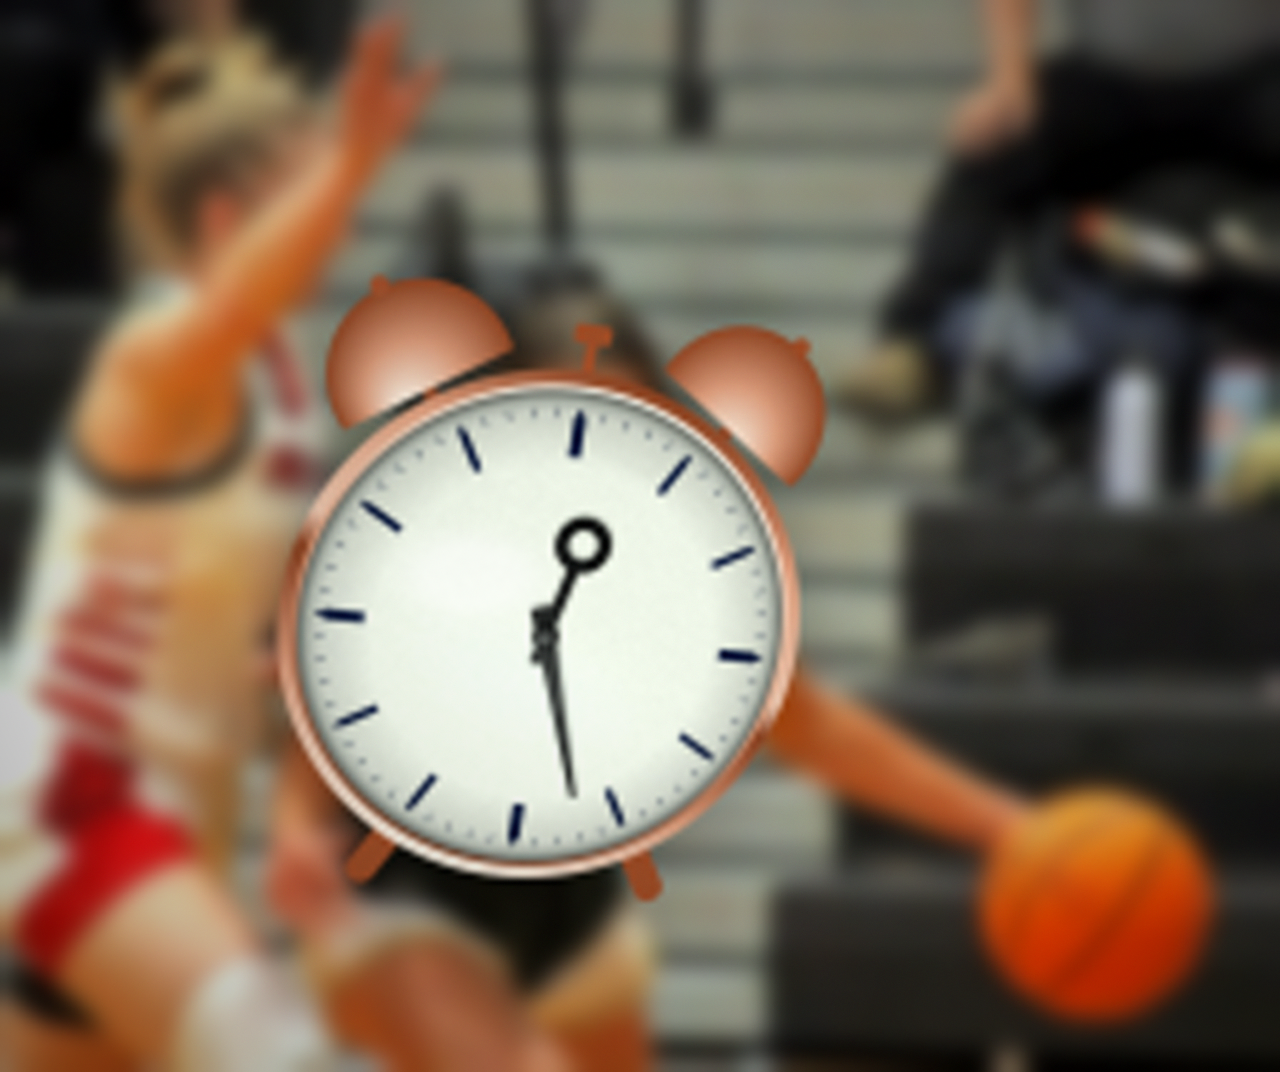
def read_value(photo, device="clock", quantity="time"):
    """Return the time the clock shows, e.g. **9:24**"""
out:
**12:27**
